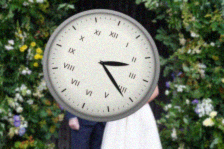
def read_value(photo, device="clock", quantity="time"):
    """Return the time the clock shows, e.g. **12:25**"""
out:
**2:21**
